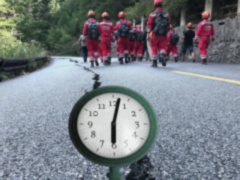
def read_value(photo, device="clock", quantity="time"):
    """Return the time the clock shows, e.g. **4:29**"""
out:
**6:02**
